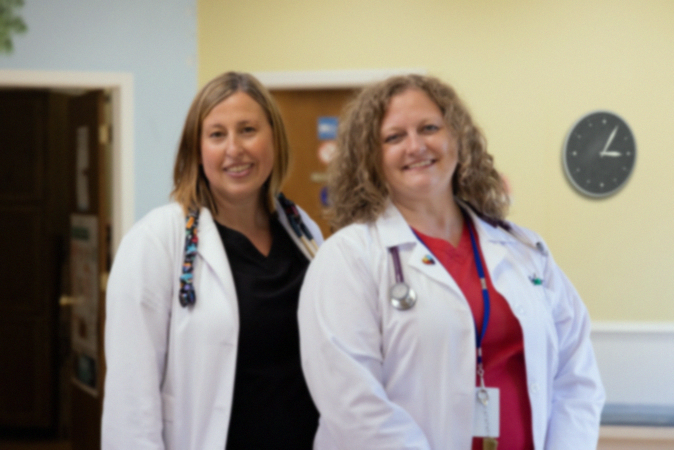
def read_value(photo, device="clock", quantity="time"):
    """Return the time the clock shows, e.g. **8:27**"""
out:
**3:05**
